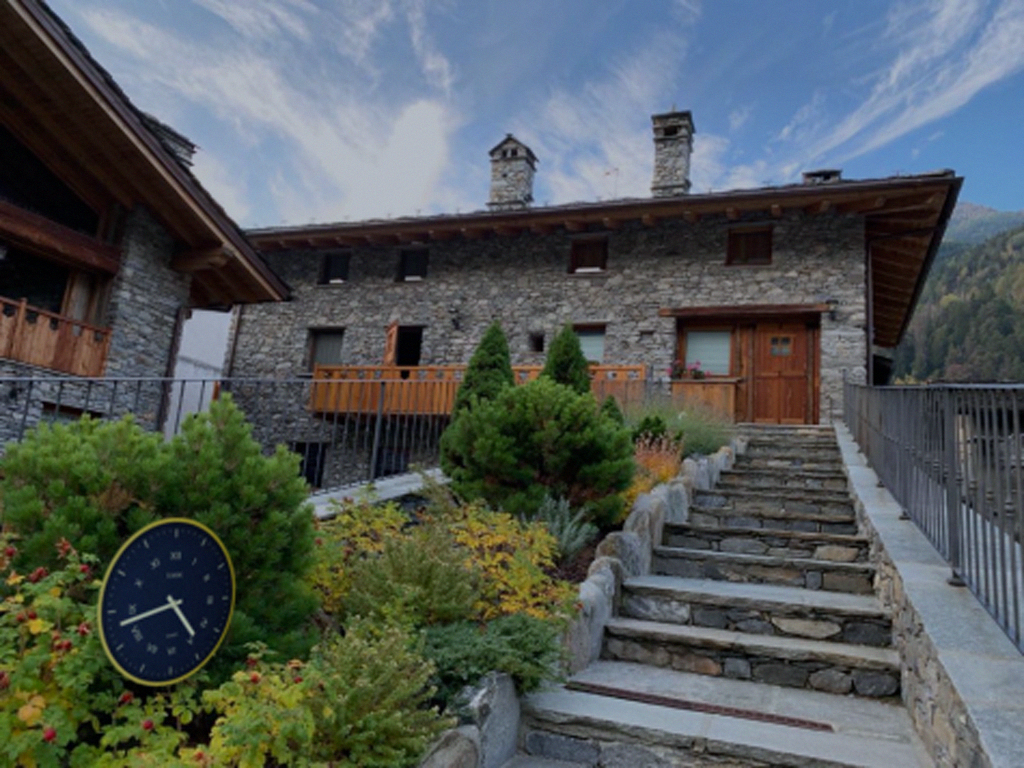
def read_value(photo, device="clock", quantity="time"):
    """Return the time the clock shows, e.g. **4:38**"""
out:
**4:43**
